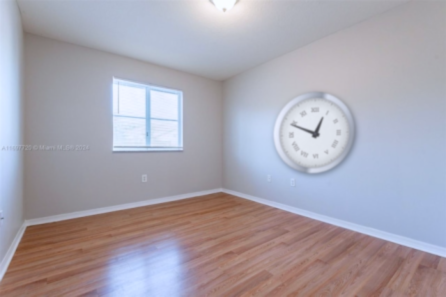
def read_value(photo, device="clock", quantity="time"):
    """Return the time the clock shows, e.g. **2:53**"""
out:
**12:49**
